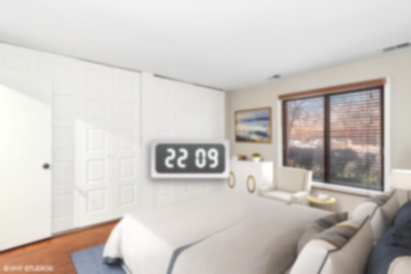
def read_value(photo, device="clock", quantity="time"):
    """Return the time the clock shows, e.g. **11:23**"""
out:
**22:09**
